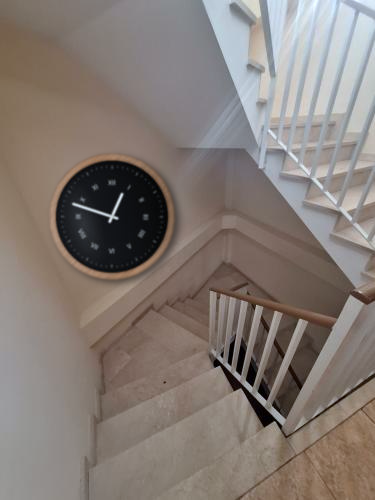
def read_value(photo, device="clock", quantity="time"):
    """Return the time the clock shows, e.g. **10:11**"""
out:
**12:48**
